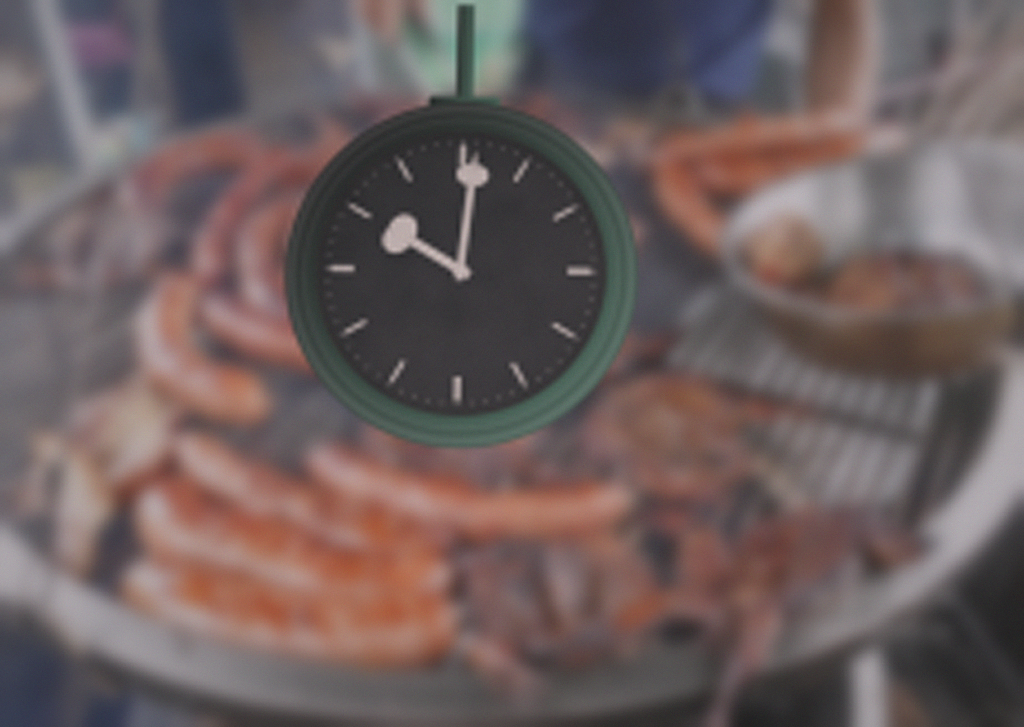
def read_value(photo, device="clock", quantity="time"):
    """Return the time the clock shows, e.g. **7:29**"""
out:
**10:01**
